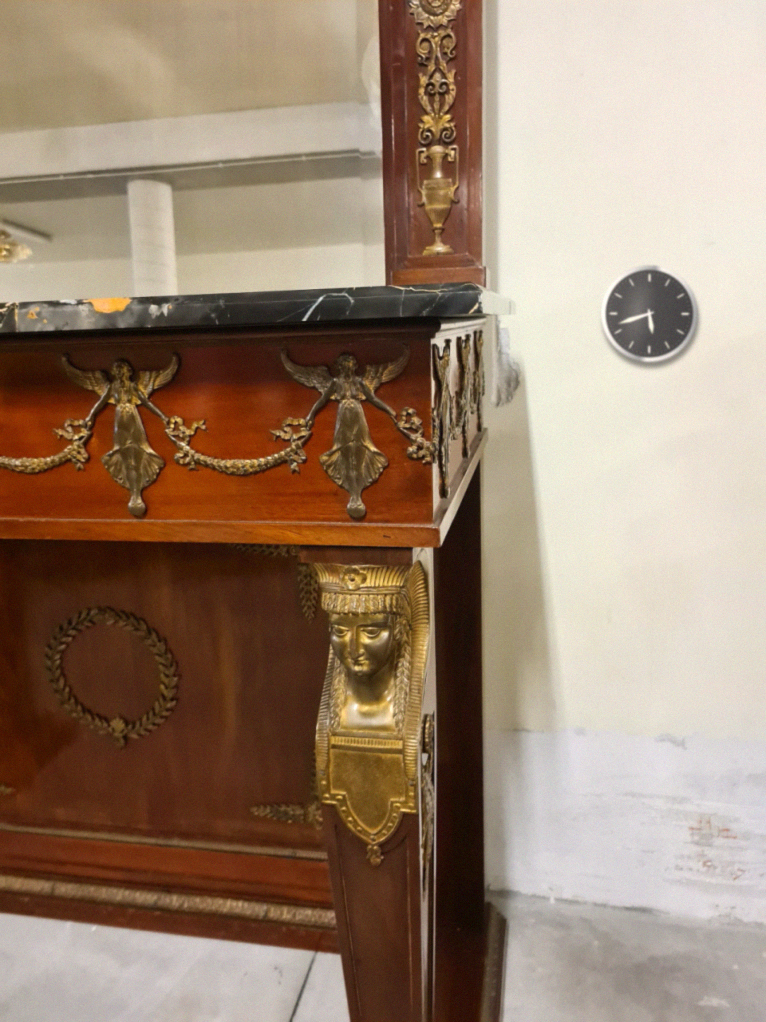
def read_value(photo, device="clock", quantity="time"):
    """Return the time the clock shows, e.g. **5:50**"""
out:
**5:42**
